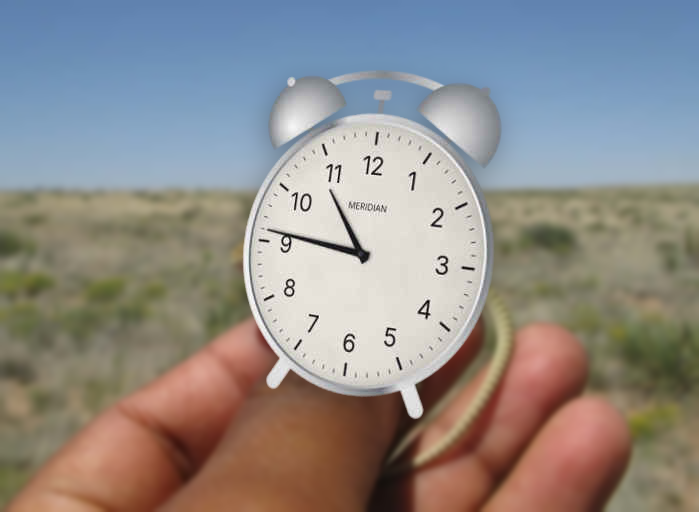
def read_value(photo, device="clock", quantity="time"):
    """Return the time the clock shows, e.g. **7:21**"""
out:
**10:46**
